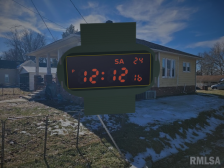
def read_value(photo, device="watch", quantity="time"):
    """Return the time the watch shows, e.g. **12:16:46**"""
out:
**12:12:16**
